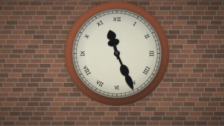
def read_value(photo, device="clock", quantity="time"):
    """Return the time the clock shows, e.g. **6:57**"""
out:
**11:26**
